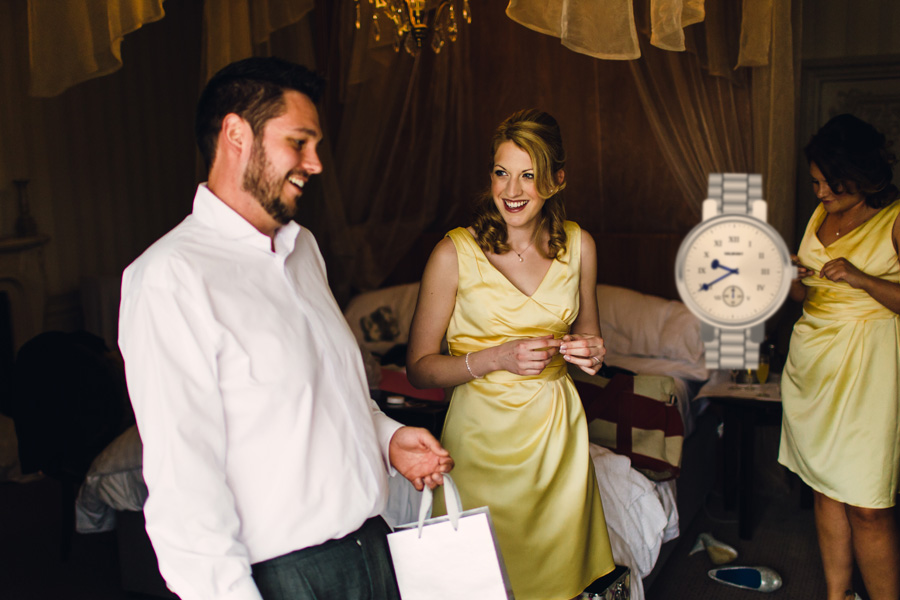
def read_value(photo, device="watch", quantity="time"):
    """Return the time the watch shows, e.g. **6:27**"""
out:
**9:40**
